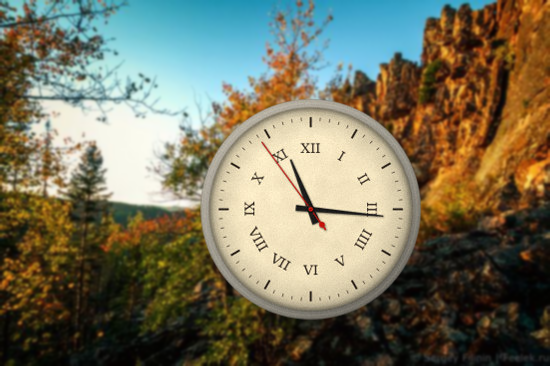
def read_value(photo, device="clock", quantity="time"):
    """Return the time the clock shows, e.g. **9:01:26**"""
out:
**11:15:54**
